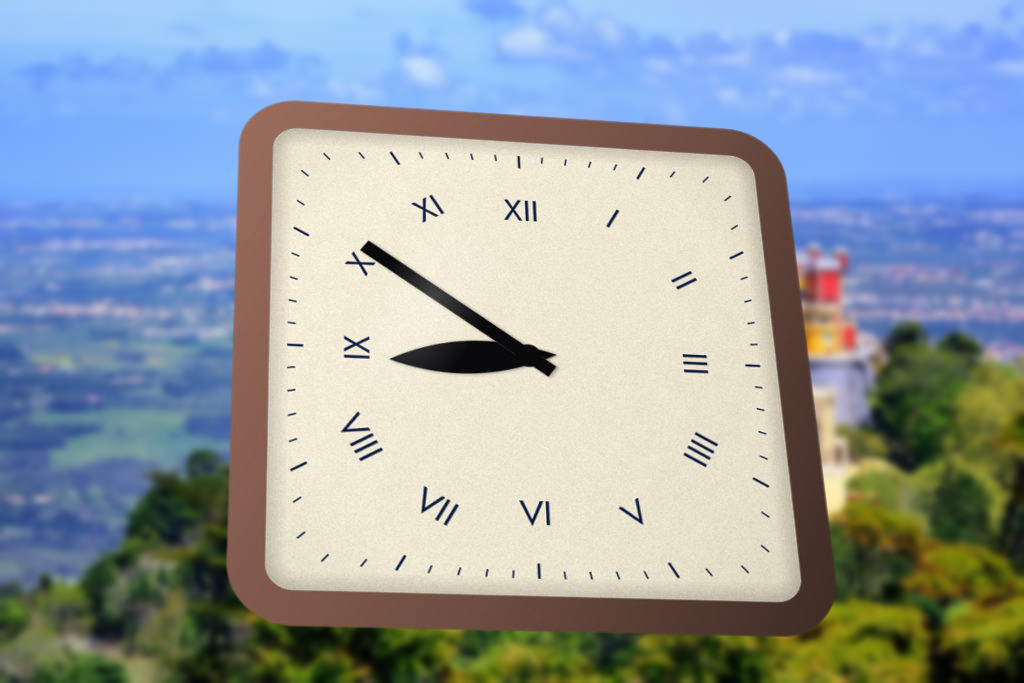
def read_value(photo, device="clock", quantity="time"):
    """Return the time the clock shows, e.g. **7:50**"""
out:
**8:51**
